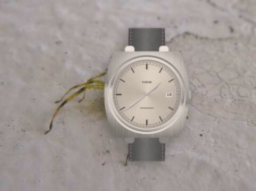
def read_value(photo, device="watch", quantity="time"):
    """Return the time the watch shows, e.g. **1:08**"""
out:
**1:39**
